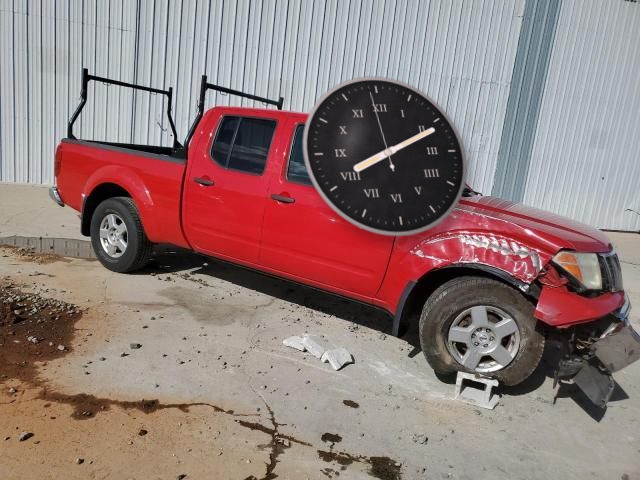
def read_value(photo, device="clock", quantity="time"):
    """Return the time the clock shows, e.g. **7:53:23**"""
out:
**8:10:59**
